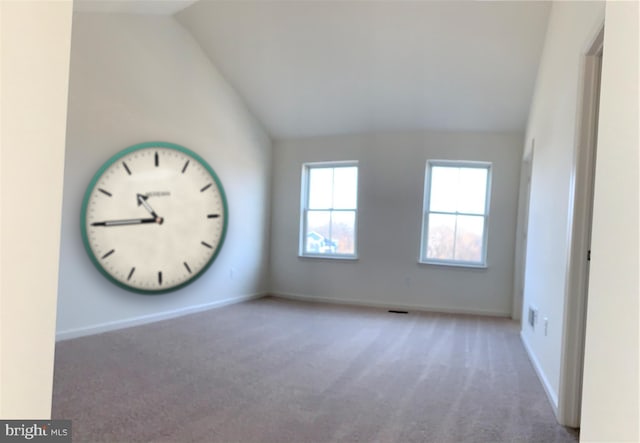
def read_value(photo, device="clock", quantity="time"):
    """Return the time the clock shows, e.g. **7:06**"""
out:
**10:45**
